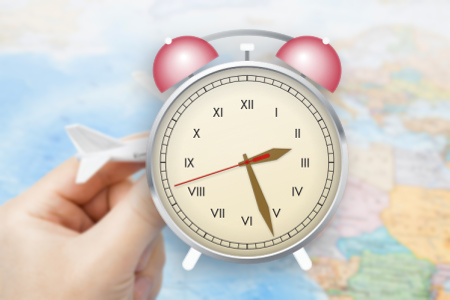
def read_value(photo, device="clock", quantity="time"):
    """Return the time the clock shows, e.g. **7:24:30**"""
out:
**2:26:42**
